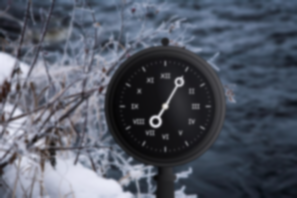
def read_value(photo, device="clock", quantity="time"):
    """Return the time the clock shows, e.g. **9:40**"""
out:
**7:05**
